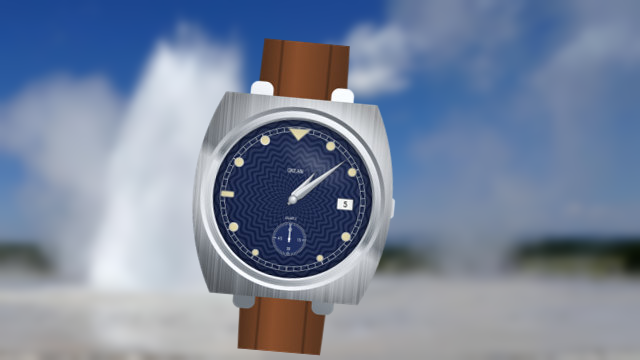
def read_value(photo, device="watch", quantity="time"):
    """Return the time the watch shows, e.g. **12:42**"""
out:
**1:08**
